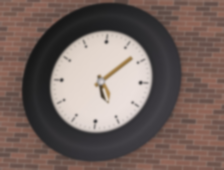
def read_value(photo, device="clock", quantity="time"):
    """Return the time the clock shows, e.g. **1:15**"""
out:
**5:08**
